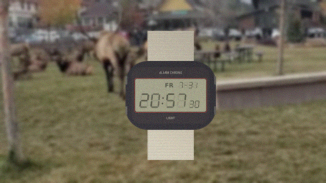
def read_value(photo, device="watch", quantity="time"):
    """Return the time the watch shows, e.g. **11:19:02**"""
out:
**20:57:30**
